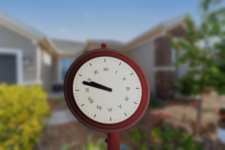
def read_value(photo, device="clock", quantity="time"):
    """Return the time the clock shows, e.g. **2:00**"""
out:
**9:48**
